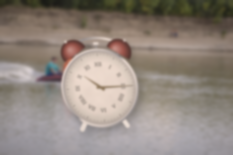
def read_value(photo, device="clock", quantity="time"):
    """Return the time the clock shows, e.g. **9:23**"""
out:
**10:15**
